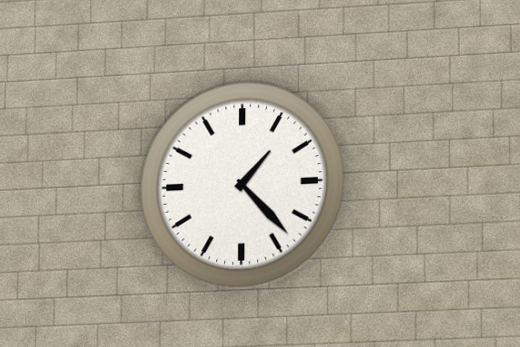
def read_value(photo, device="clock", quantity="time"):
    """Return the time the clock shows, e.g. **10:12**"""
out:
**1:23**
